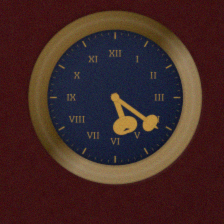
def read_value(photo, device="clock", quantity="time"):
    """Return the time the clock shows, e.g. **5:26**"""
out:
**5:21**
